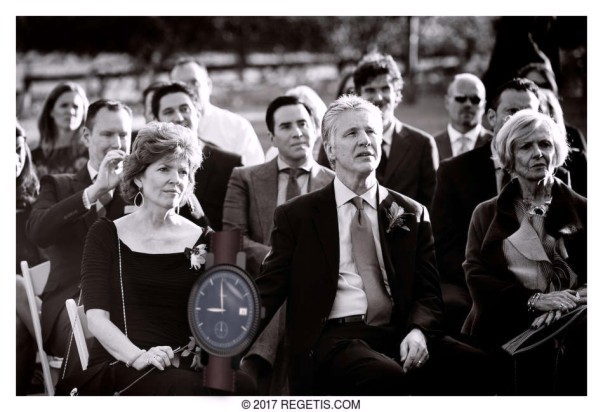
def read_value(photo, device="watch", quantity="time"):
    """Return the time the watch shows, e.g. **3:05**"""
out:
**8:59**
